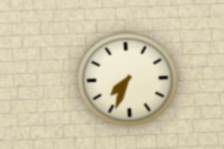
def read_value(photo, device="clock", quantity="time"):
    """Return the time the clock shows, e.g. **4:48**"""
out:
**7:34**
